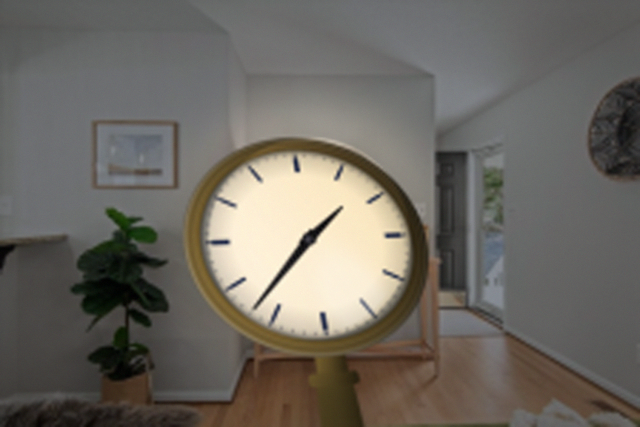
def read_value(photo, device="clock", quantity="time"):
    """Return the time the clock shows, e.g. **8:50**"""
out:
**1:37**
